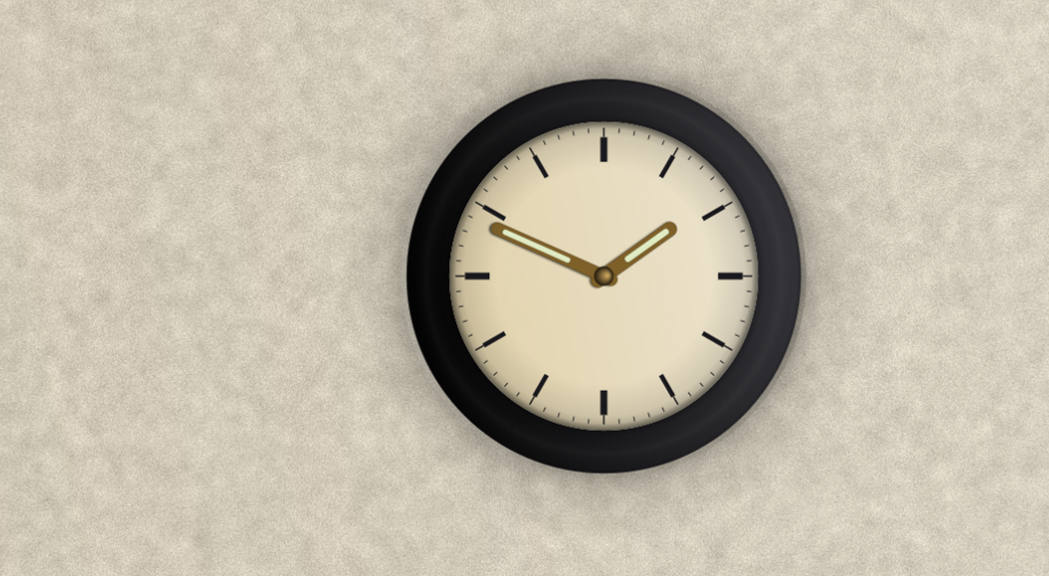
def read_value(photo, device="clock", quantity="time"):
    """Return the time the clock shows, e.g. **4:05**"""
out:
**1:49**
